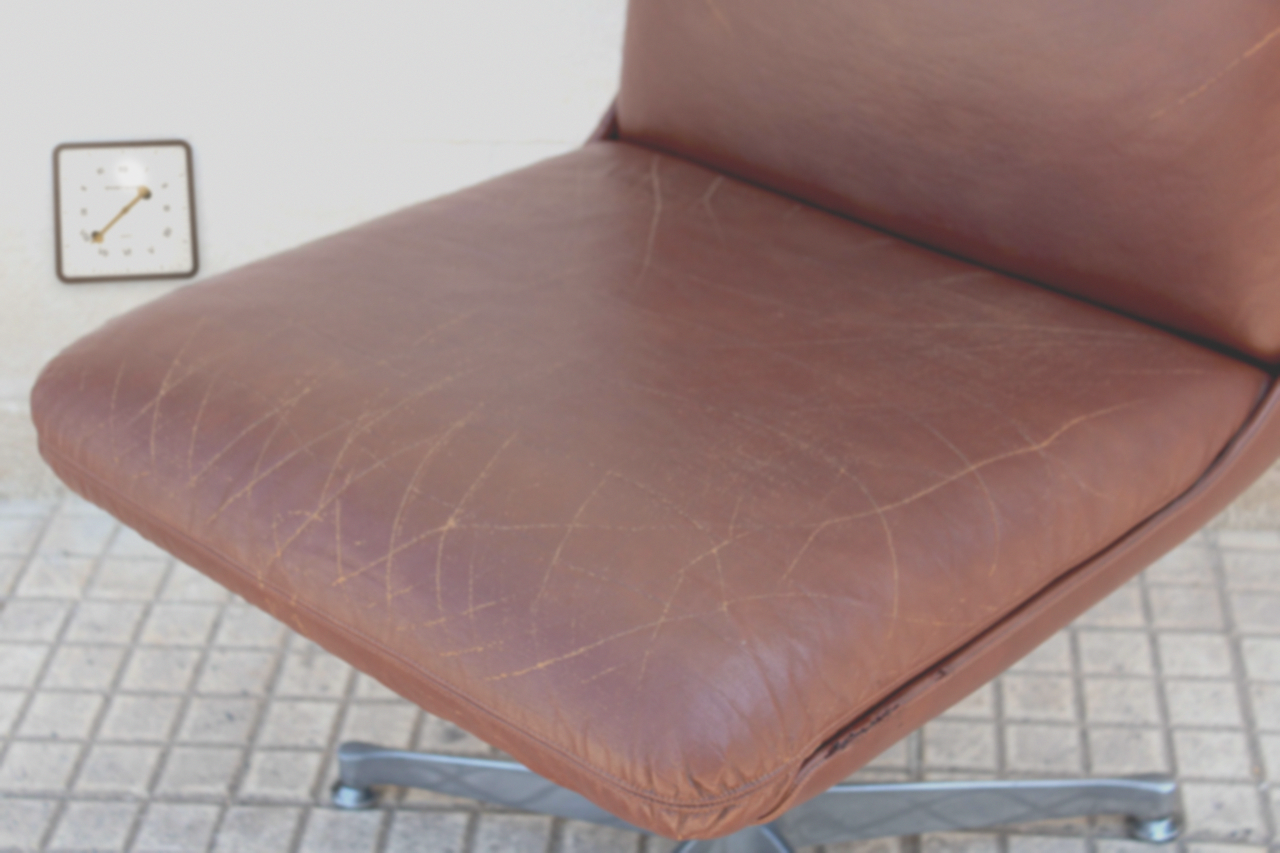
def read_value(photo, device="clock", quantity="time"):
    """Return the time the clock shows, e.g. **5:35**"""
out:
**1:38**
